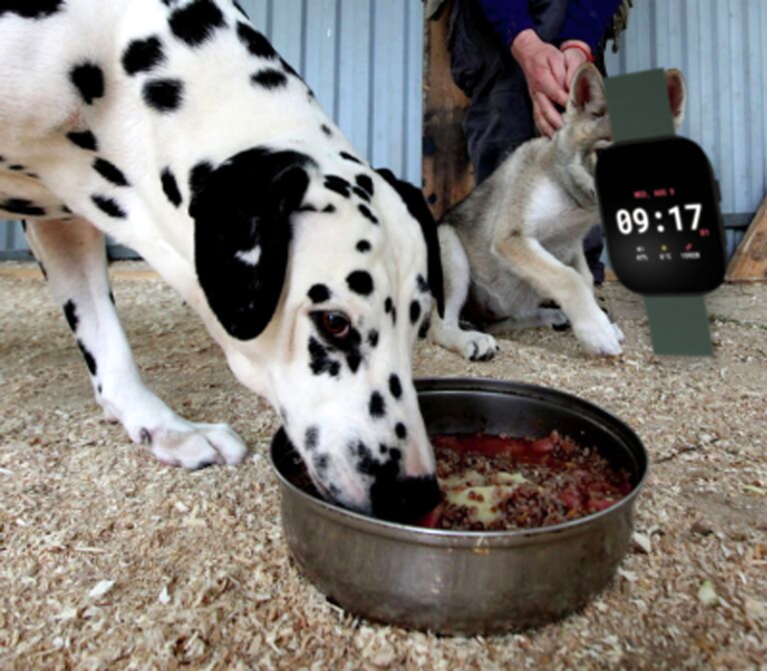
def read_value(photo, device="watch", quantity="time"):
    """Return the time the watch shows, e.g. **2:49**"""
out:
**9:17**
